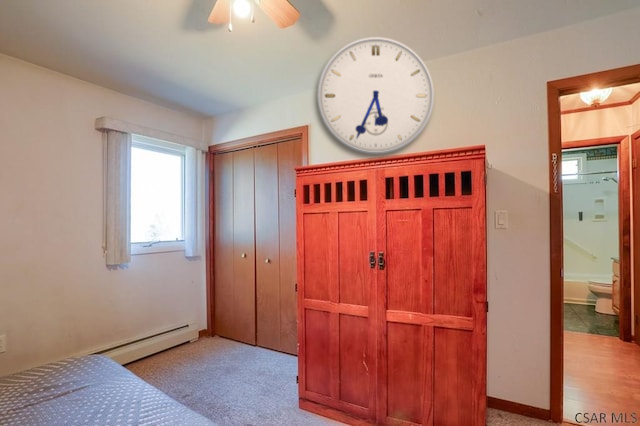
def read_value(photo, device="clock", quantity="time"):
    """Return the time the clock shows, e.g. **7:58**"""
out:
**5:34**
